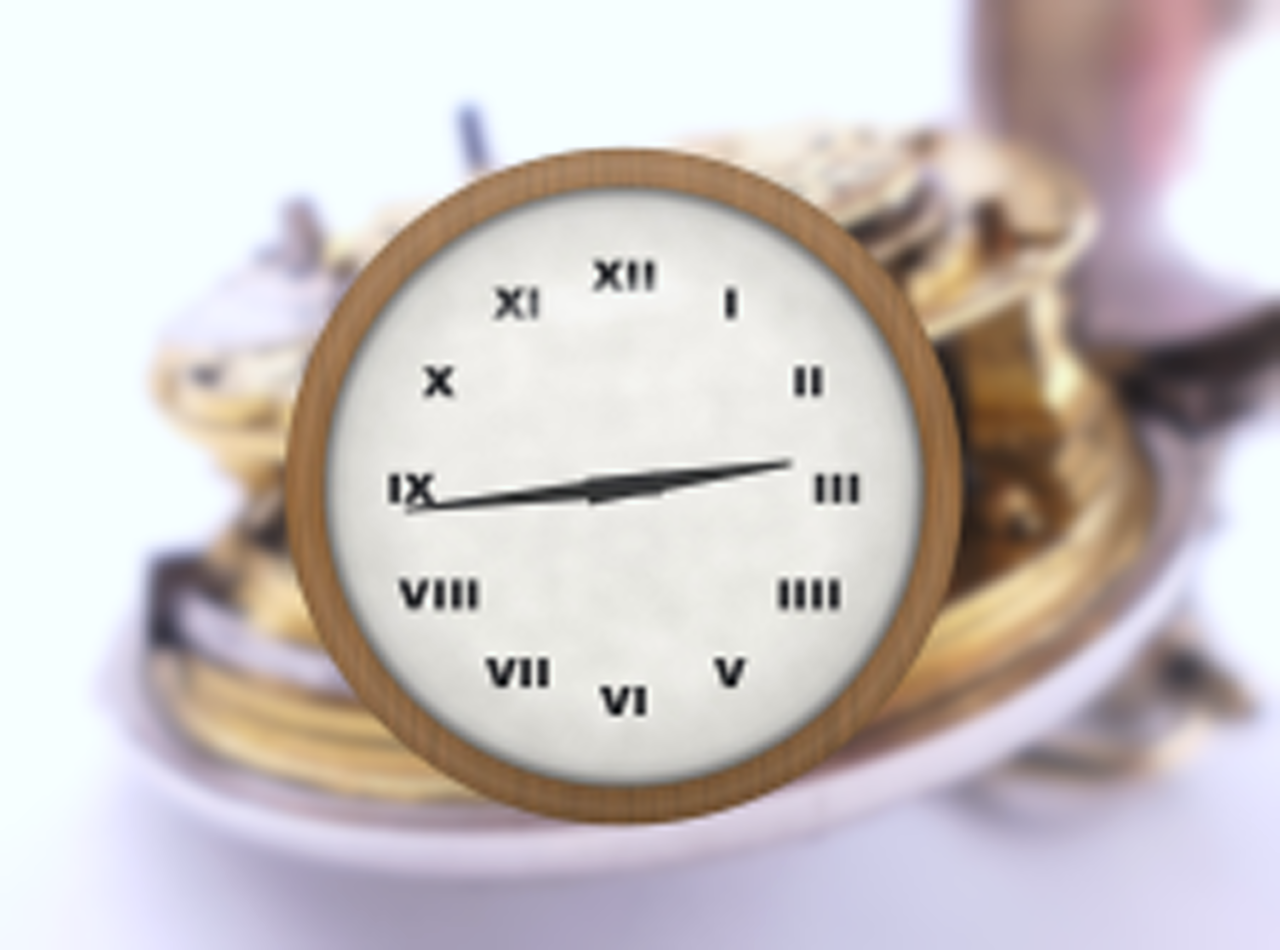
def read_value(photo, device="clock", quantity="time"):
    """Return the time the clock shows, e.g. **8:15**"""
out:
**2:44**
